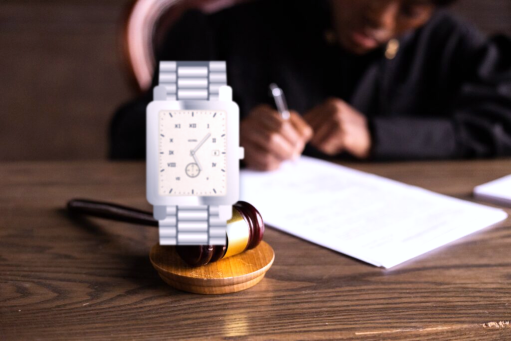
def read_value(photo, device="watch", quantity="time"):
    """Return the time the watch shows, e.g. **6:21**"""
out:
**5:07**
